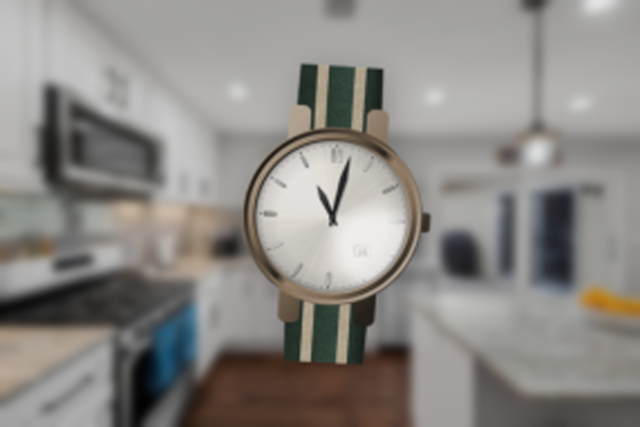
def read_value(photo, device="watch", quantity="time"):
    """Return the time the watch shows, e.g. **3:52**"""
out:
**11:02**
